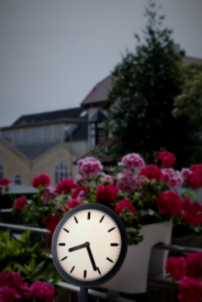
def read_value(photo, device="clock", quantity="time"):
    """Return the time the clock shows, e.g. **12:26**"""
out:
**8:26**
